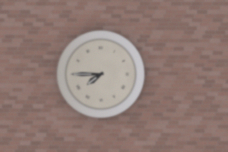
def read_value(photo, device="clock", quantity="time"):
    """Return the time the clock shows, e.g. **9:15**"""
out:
**7:45**
